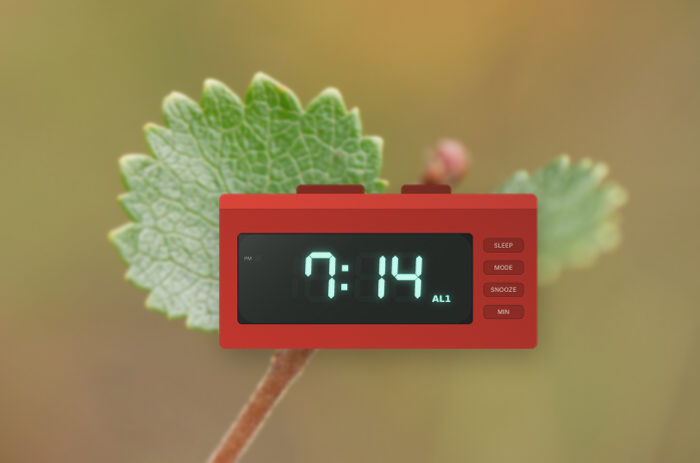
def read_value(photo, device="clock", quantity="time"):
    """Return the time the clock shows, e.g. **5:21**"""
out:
**7:14**
